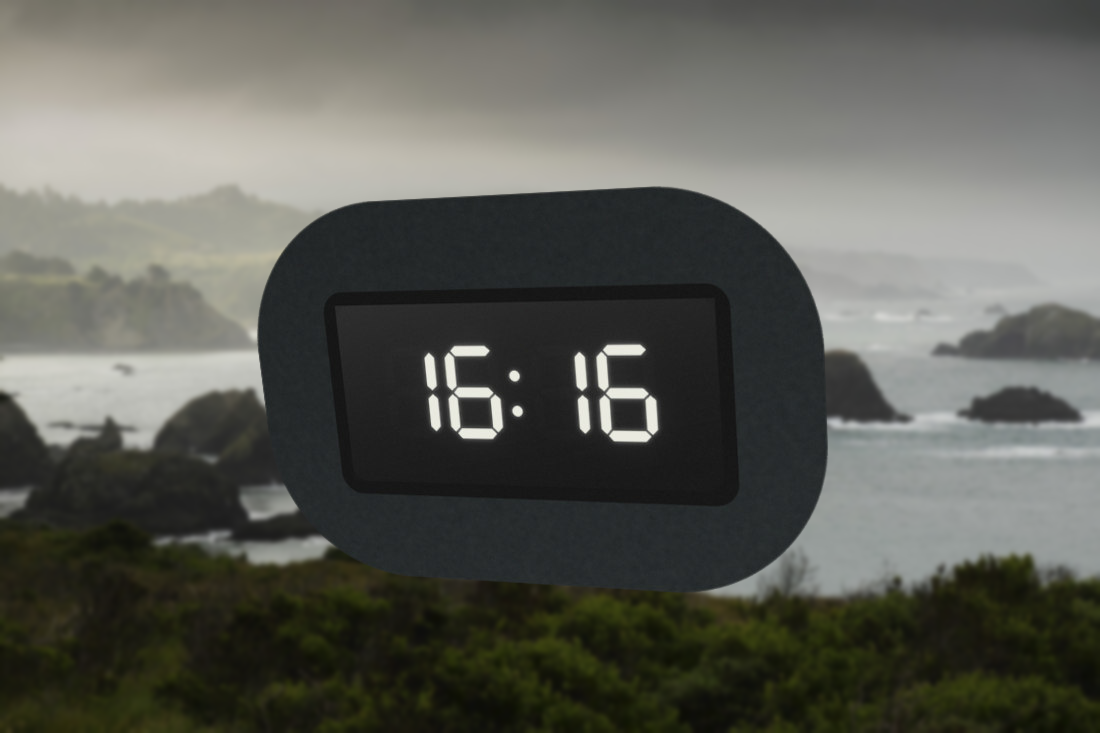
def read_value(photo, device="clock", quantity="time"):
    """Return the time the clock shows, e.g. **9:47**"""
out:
**16:16**
